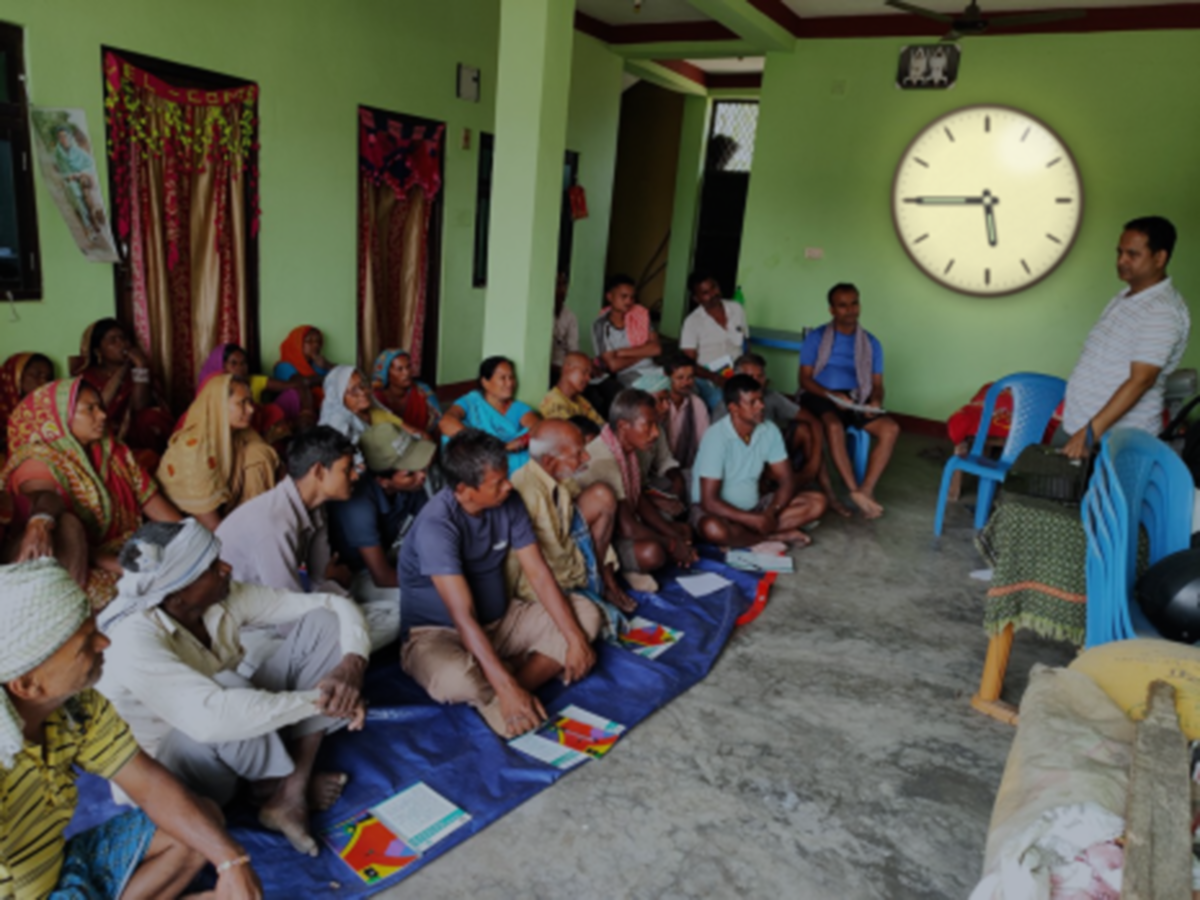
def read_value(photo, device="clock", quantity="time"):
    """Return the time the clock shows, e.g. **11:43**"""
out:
**5:45**
